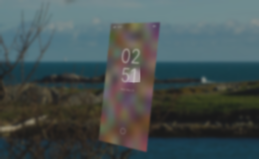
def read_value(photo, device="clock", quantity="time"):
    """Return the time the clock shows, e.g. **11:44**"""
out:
**2:51**
